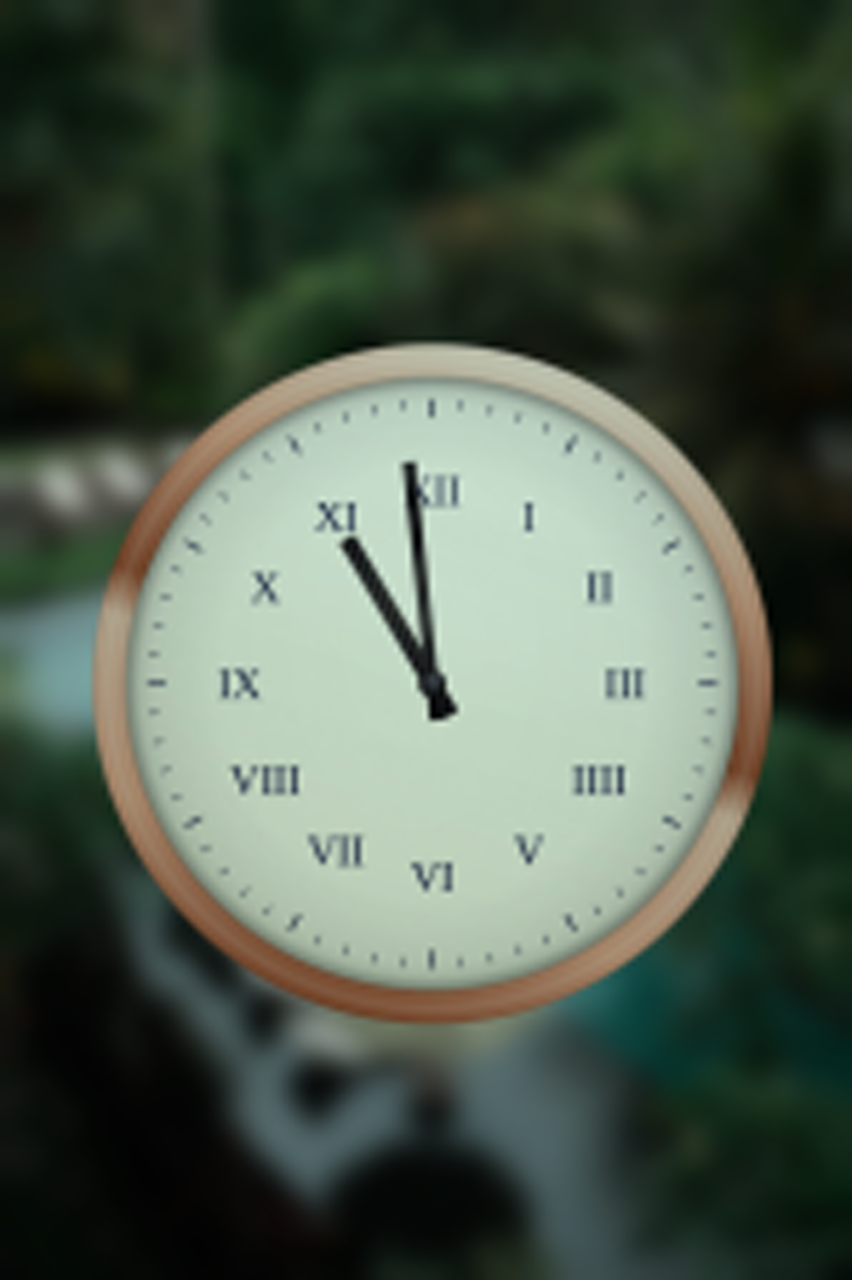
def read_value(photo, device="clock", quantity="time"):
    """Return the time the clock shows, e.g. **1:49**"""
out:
**10:59**
